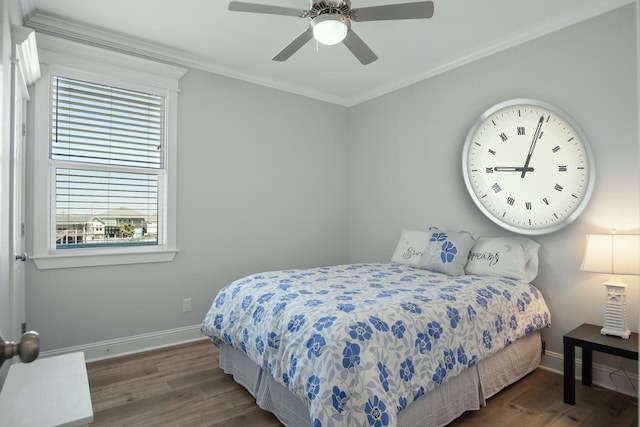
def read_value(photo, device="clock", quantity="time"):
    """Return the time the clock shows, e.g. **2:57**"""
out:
**9:04**
